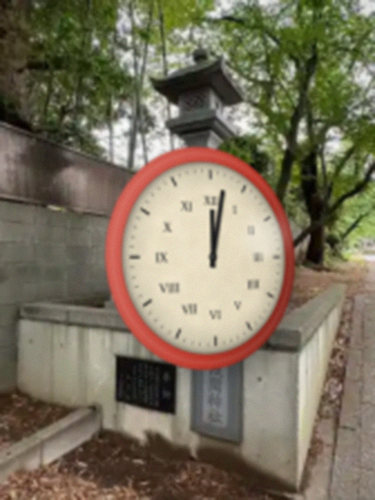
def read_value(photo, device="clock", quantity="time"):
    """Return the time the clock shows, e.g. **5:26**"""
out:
**12:02**
